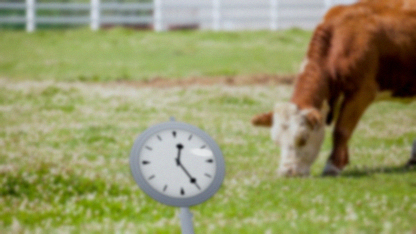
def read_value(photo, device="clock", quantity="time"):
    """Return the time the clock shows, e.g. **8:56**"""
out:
**12:25**
